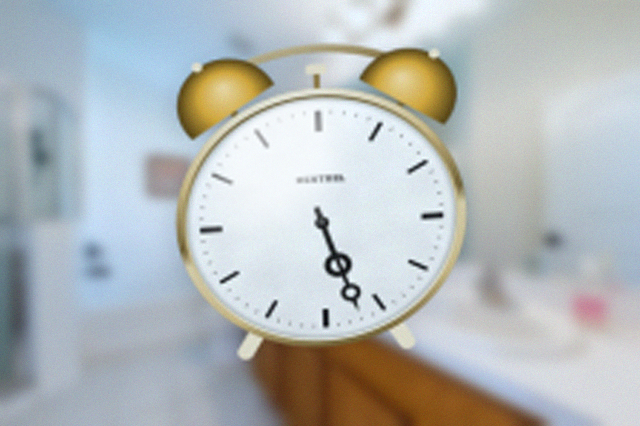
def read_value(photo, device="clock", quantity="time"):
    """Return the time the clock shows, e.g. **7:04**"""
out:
**5:27**
